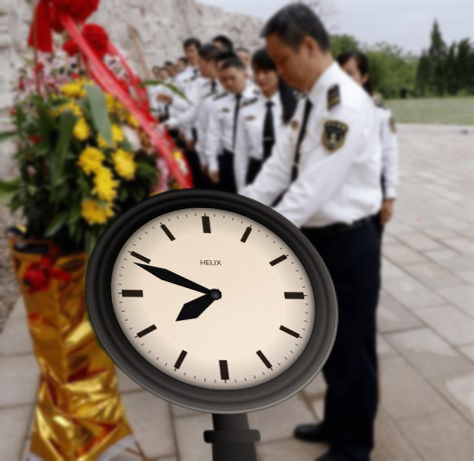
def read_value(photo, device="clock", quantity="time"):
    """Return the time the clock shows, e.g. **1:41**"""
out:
**7:49**
